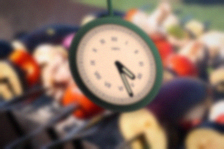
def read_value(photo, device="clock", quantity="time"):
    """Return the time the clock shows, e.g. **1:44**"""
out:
**4:27**
